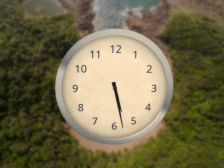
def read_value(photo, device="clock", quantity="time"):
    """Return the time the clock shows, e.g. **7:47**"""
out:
**5:28**
